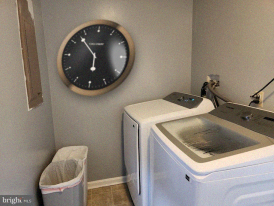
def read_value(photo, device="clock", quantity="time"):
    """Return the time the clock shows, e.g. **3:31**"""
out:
**5:53**
